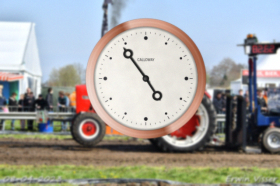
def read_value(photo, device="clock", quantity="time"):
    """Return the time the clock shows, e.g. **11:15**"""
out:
**4:54**
